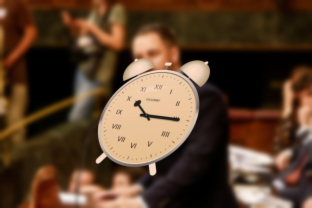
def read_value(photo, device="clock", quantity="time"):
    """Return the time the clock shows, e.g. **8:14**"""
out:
**10:15**
